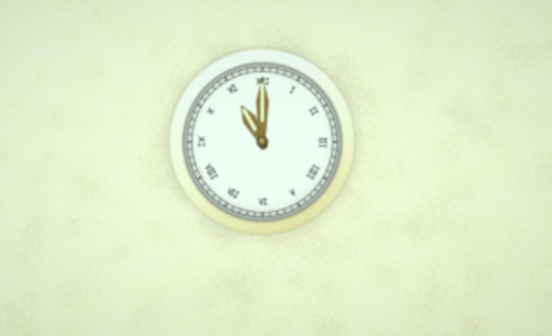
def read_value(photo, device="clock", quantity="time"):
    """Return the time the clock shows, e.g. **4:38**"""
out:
**11:00**
